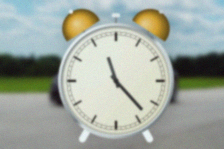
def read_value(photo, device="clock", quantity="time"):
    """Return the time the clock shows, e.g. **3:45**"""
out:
**11:23**
